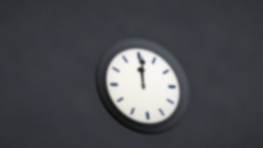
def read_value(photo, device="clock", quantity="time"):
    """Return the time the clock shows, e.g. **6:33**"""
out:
**12:01**
